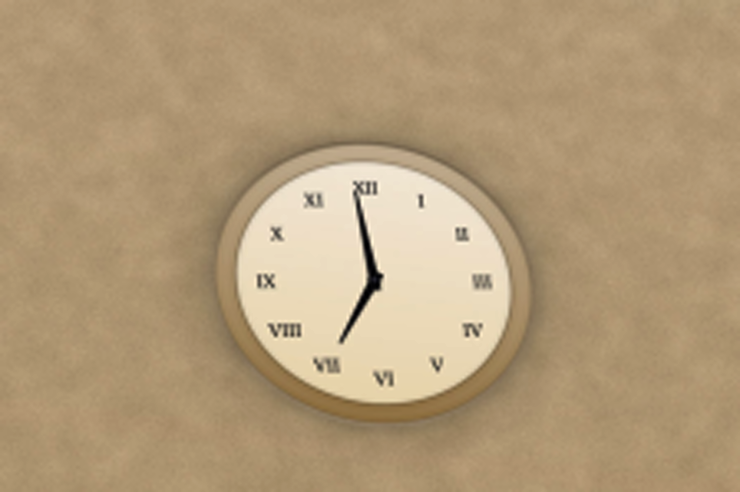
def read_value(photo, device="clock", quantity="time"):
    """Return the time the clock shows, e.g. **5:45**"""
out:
**6:59**
